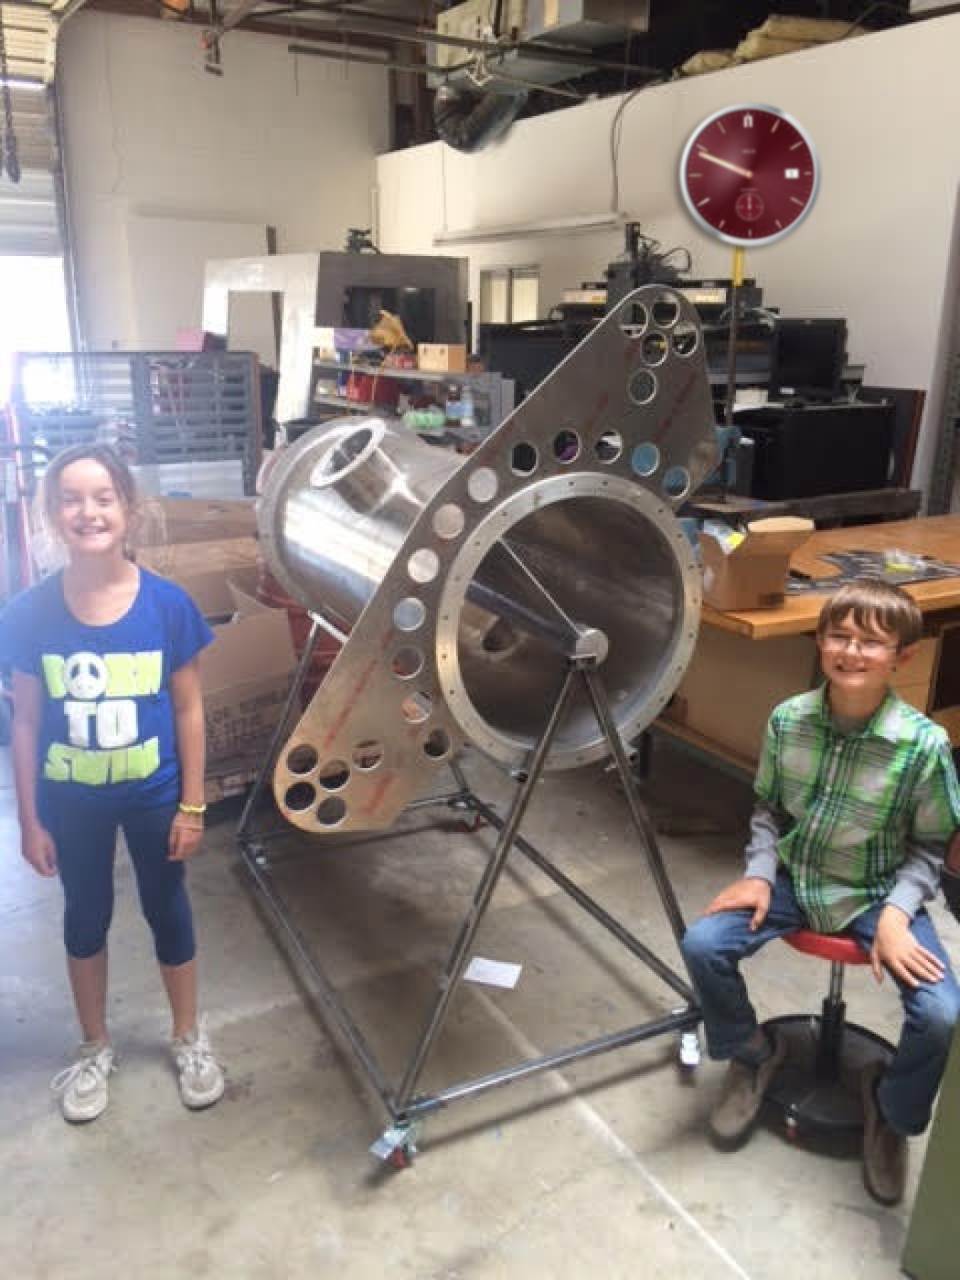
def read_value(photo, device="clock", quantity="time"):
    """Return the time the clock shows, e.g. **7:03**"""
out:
**9:49**
